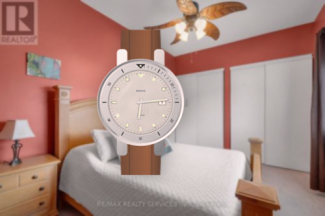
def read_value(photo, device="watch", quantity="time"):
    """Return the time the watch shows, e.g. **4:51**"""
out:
**6:14**
